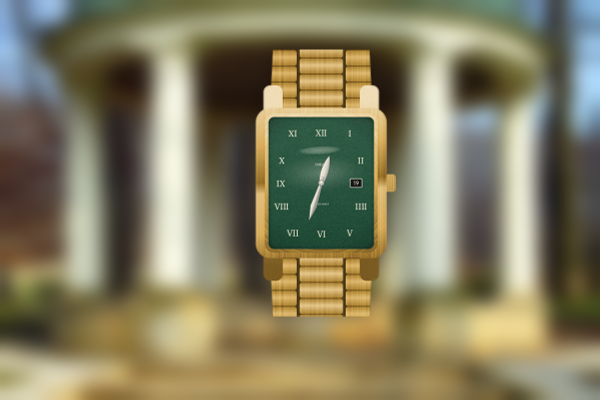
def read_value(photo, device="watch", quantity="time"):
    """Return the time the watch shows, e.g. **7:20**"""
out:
**12:33**
